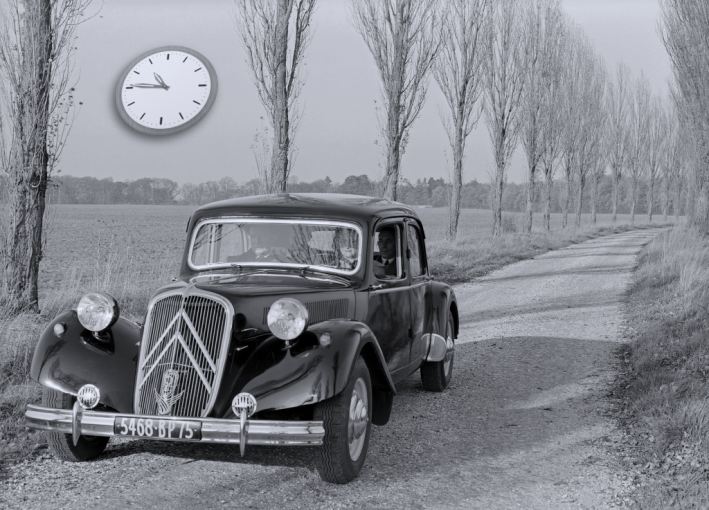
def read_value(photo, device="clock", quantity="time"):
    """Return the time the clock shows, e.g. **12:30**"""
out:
**10:46**
